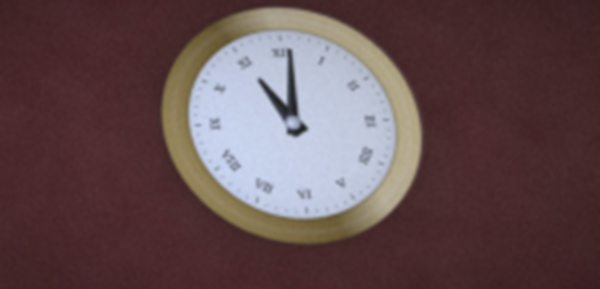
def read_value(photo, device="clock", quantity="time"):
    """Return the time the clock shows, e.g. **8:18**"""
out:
**11:01**
